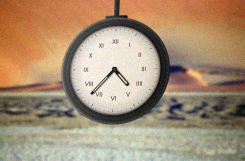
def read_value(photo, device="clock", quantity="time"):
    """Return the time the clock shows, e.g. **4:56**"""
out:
**4:37**
